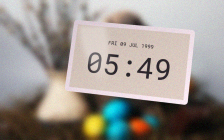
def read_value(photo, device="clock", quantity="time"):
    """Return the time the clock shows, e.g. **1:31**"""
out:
**5:49**
